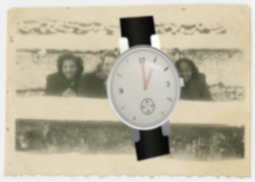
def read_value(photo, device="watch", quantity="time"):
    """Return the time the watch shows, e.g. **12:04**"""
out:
**1:00**
